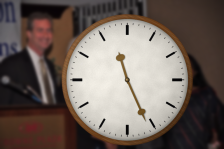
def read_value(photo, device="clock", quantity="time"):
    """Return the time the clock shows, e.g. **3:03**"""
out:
**11:26**
